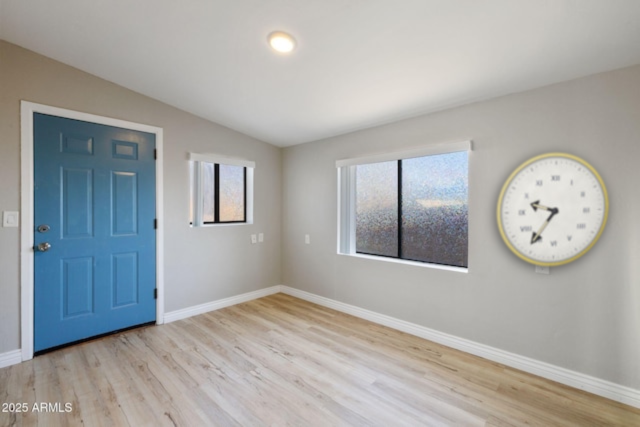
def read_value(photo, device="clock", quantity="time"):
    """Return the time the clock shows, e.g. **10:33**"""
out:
**9:36**
